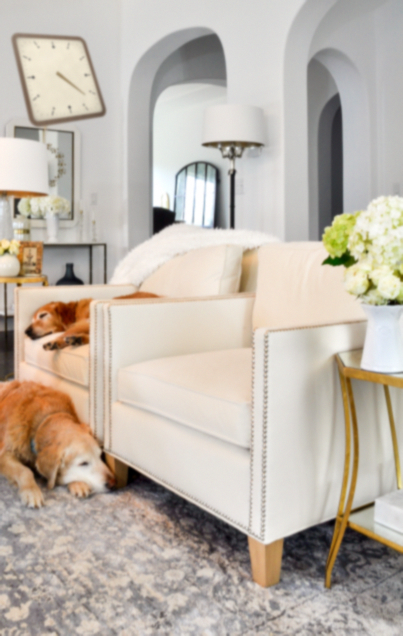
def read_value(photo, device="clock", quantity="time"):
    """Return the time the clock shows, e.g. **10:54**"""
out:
**4:22**
